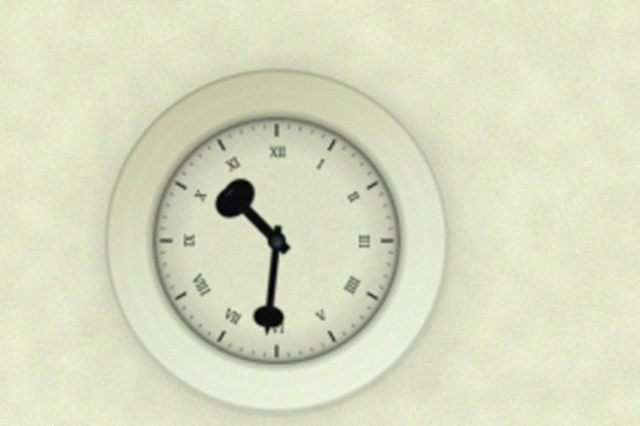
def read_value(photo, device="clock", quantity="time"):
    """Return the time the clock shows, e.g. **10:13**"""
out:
**10:31**
